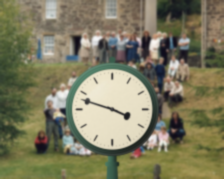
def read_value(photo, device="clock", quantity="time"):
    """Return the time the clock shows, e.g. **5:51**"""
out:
**3:48**
